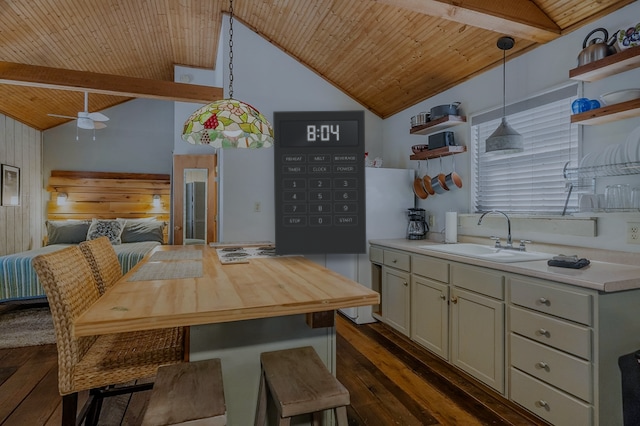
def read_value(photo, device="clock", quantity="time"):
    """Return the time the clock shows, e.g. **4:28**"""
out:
**8:04**
